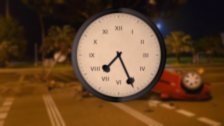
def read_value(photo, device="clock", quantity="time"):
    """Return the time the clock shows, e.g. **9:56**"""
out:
**7:26**
